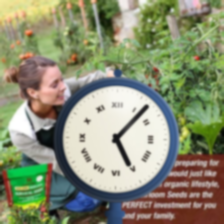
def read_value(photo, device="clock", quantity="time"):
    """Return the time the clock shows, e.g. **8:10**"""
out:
**5:07**
